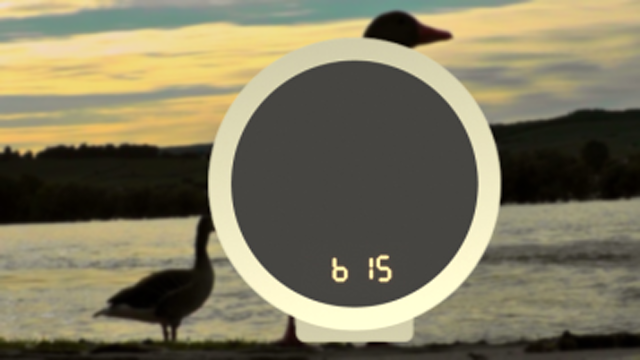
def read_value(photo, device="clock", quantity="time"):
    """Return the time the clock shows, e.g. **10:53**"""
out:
**6:15**
